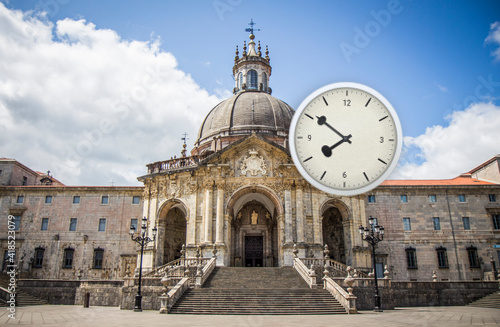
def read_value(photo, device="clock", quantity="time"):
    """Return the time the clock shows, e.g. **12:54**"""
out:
**7:51**
